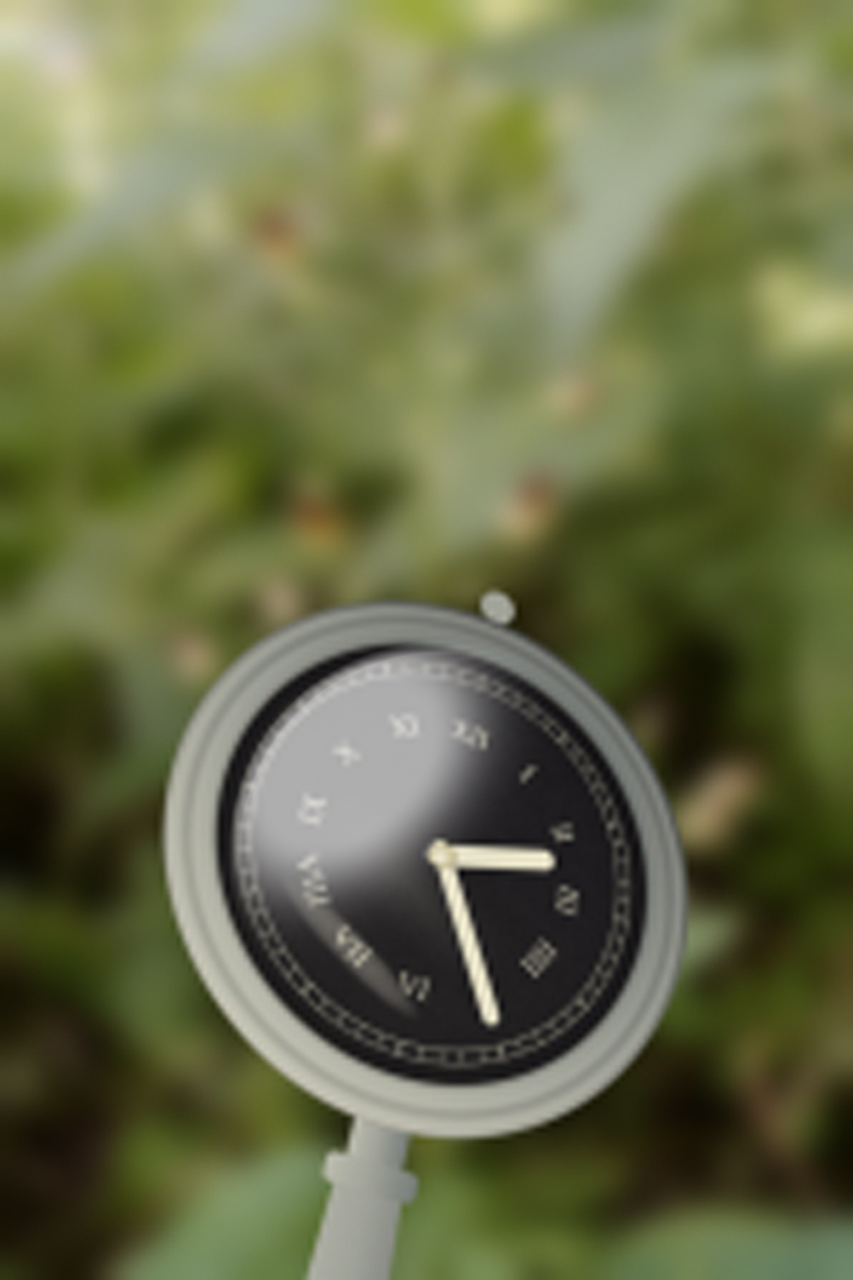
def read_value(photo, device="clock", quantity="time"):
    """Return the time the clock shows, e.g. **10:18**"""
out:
**2:25**
